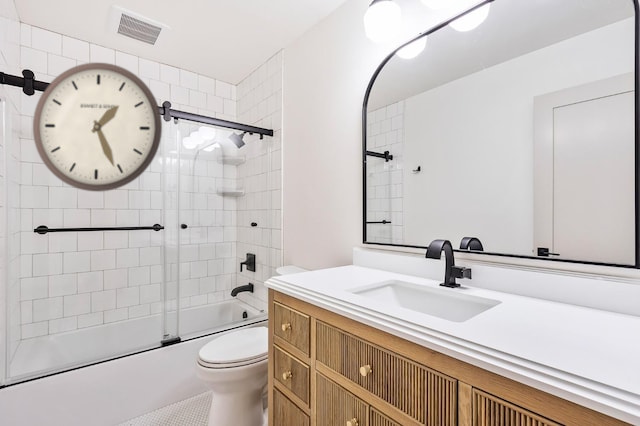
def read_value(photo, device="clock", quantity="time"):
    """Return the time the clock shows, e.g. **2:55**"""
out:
**1:26**
